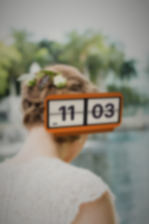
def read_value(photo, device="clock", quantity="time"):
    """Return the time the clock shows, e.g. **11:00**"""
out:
**11:03**
